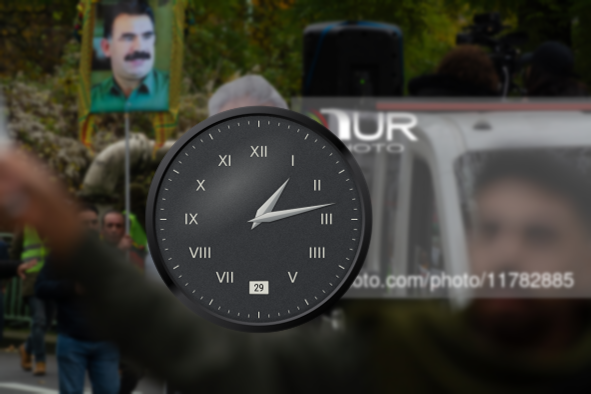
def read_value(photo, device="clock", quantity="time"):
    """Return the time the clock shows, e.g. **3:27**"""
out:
**1:13**
